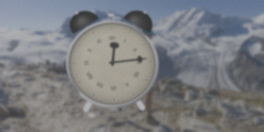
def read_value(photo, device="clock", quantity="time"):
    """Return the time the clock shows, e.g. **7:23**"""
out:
**12:14**
